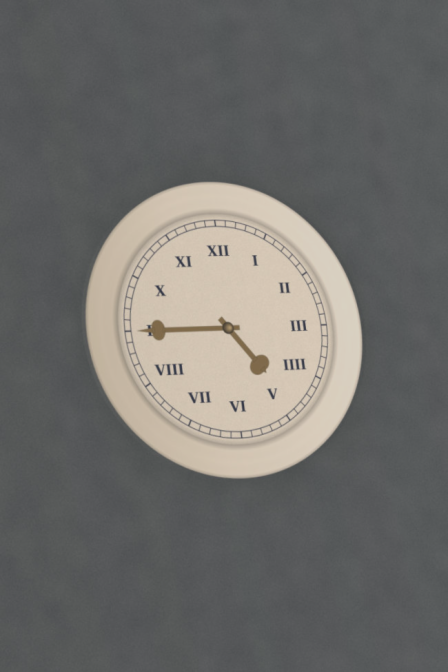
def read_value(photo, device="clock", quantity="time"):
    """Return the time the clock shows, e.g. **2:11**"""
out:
**4:45**
